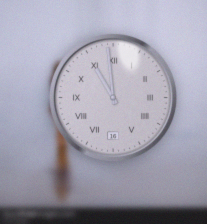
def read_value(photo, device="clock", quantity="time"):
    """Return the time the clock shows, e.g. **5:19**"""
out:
**10:59**
